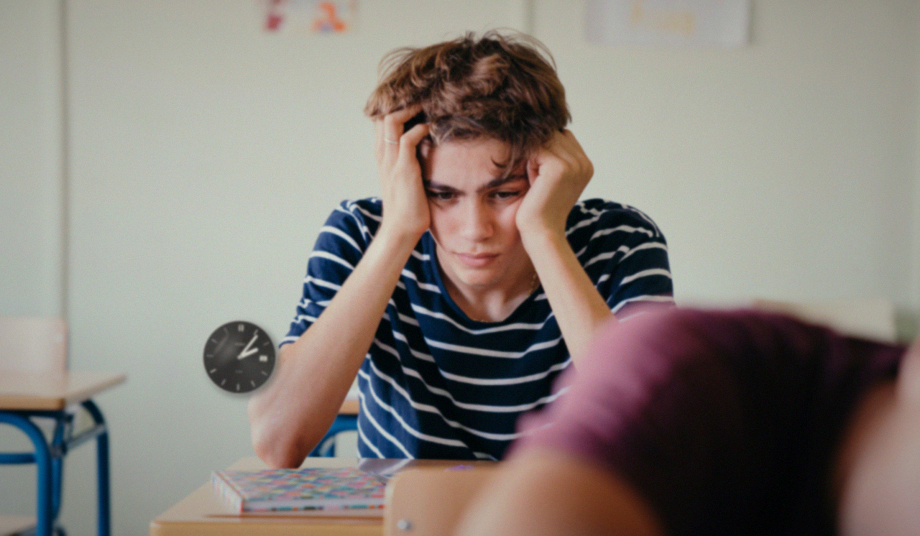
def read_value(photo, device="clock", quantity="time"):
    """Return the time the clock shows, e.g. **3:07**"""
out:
**2:06**
